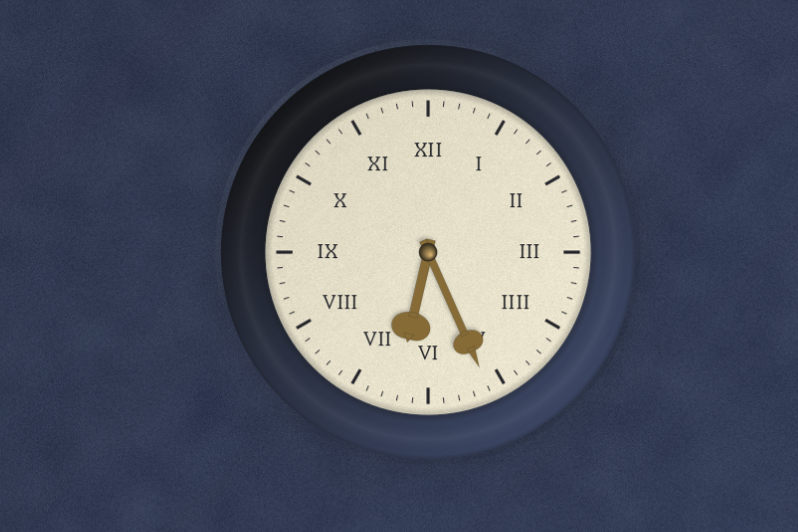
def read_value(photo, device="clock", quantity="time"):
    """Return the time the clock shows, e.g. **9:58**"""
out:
**6:26**
